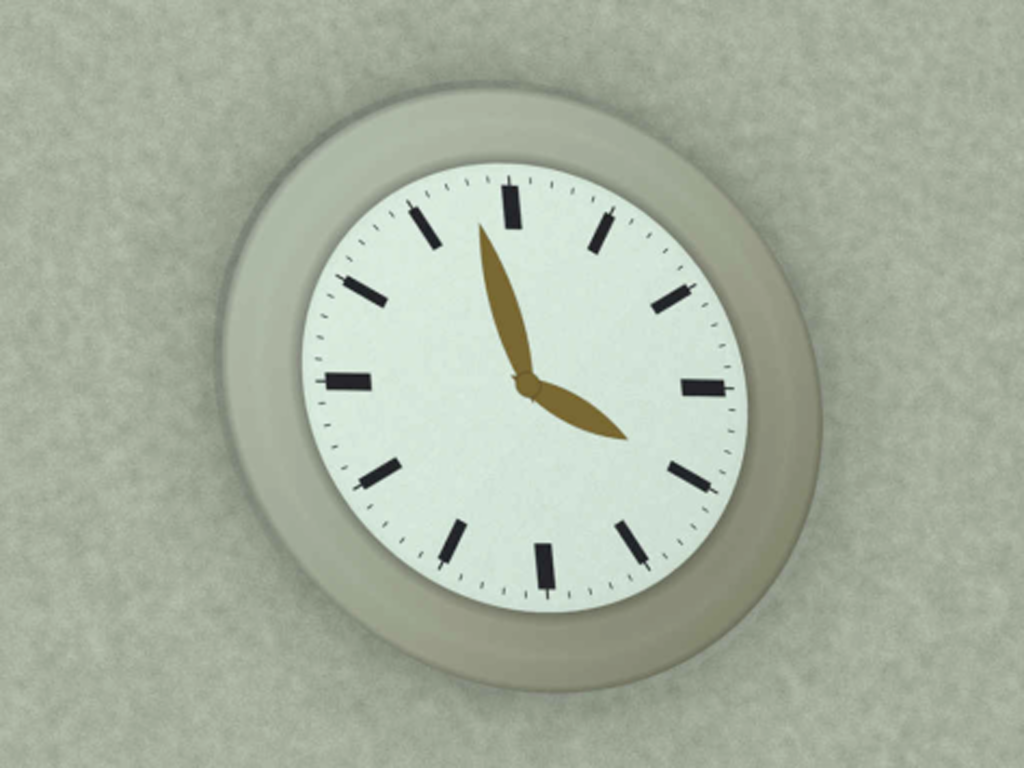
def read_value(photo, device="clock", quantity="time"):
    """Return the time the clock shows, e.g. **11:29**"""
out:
**3:58**
